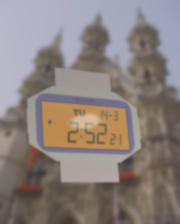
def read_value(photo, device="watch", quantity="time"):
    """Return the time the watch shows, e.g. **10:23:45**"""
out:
**2:52:21**
